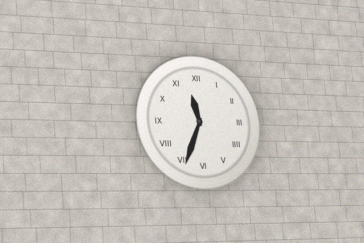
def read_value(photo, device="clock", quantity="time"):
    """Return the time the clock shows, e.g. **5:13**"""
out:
**11:34**
